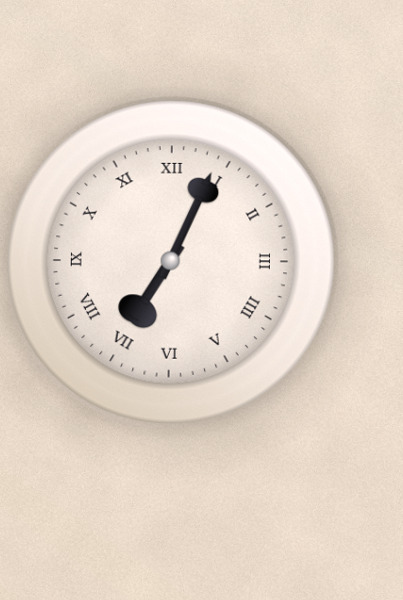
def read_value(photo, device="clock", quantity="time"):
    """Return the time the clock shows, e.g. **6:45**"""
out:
**7:04**
